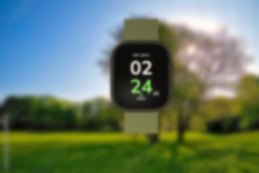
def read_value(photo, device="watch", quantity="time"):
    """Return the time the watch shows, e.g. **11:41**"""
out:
**2:24**
